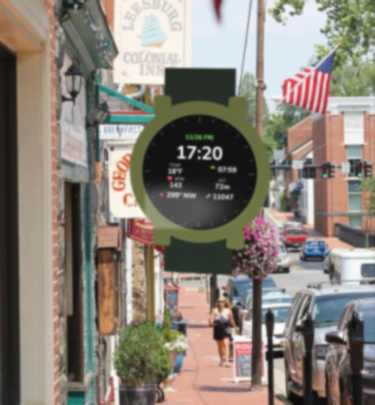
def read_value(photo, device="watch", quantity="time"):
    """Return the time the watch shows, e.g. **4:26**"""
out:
**17:20**
